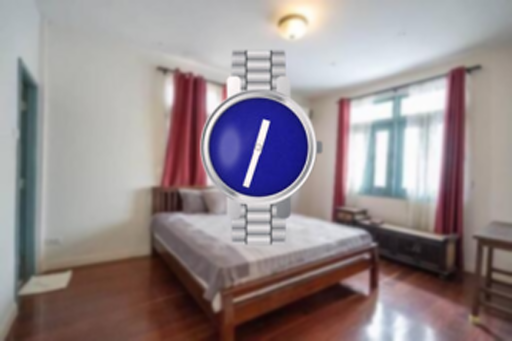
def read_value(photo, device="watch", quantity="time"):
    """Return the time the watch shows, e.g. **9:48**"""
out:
**12:33**
